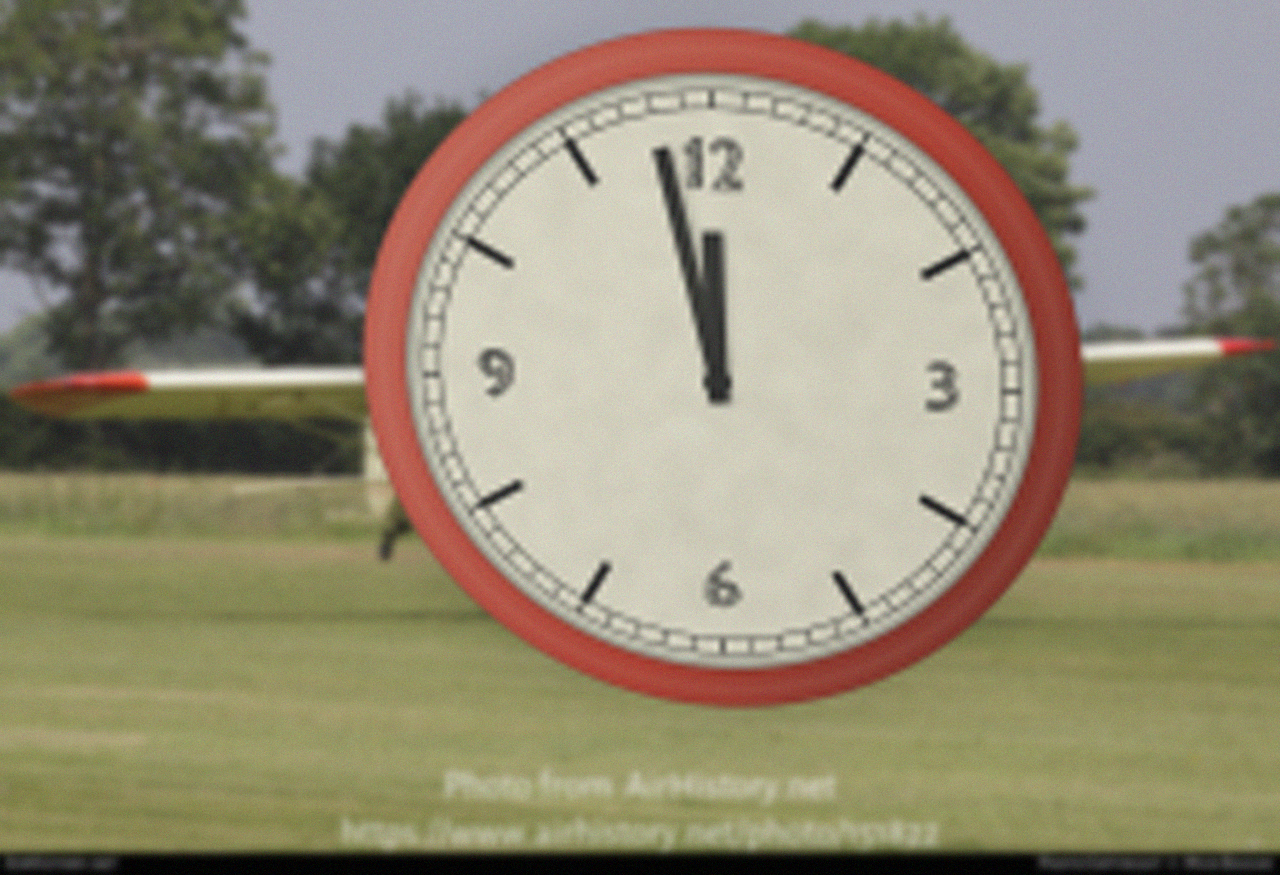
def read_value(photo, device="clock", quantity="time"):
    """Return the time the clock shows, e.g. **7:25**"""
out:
**11:58**
